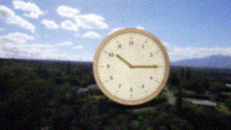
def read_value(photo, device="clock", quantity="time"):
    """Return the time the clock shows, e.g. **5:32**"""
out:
**10:15**
